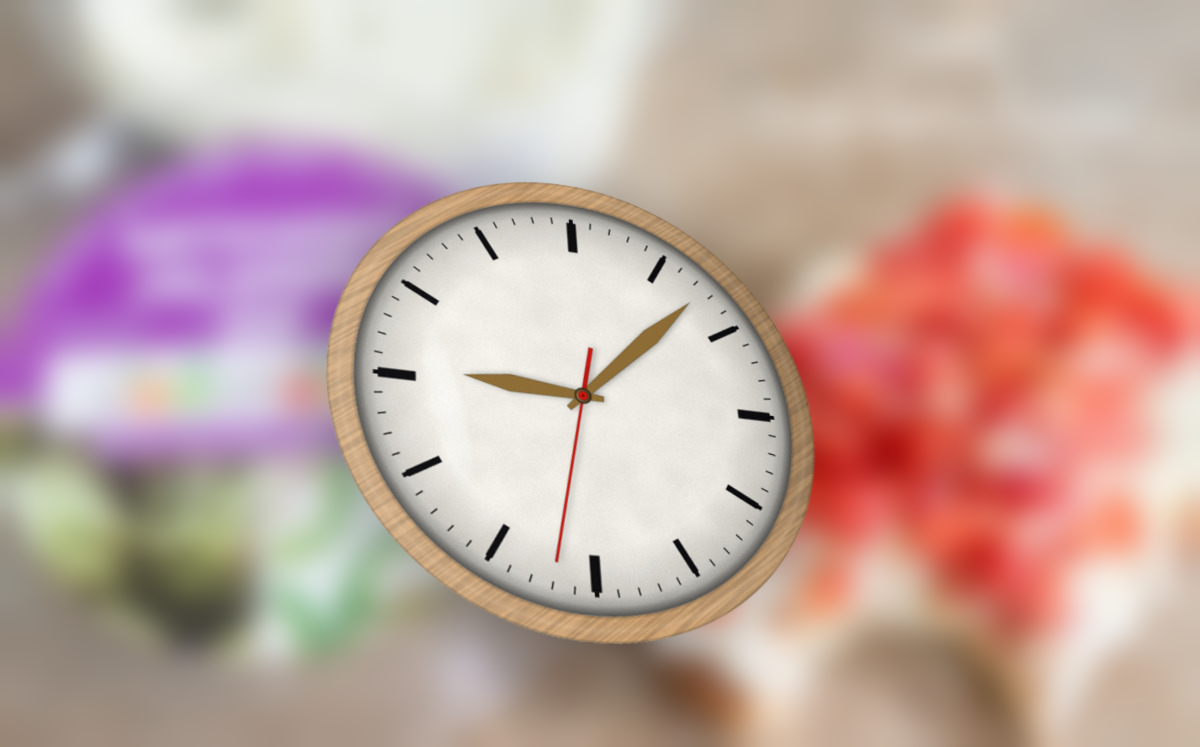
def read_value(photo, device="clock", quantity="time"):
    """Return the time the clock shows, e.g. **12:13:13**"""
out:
**9:07:32**
